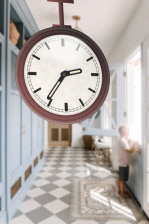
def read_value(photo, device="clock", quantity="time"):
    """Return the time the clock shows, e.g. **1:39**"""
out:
**2:36**
